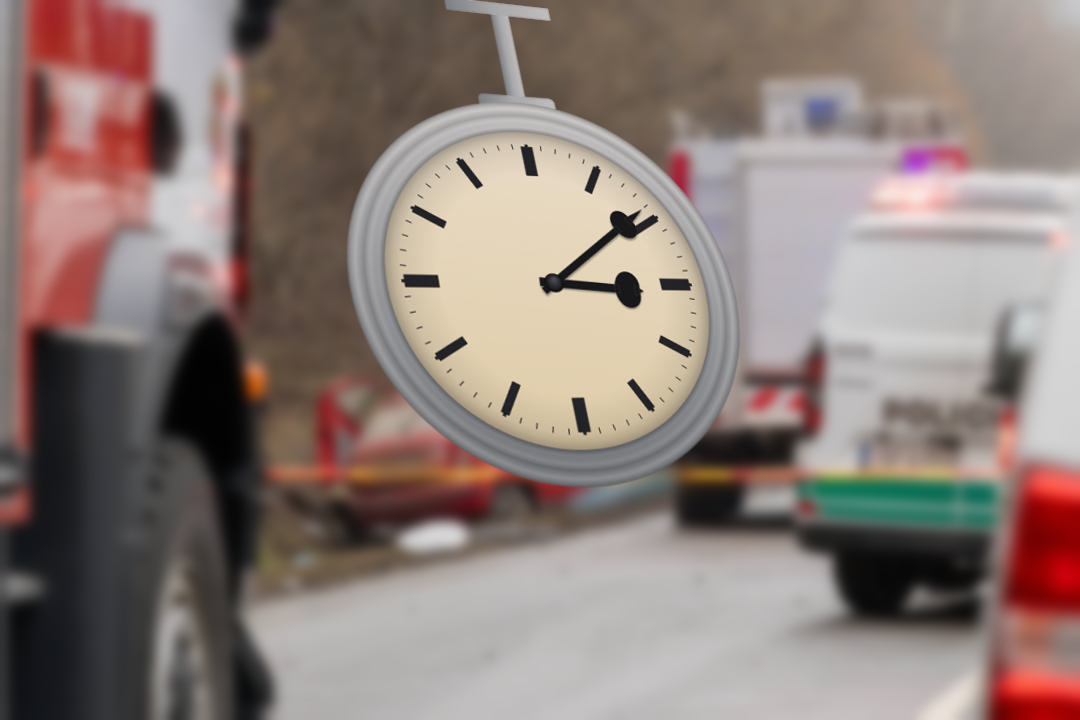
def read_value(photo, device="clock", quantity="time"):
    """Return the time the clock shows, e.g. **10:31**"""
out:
**3:09**
